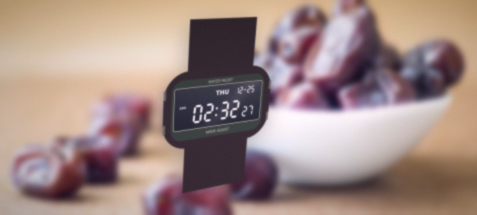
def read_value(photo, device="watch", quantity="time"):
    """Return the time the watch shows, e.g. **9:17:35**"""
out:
**2:32:27**
